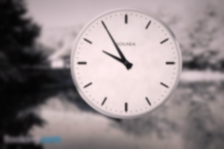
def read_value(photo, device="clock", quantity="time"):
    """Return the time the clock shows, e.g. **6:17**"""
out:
**9:55**
